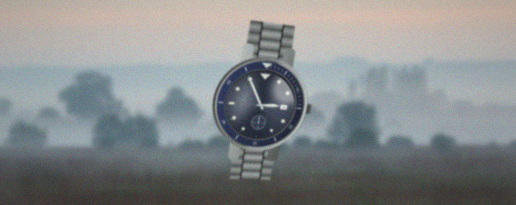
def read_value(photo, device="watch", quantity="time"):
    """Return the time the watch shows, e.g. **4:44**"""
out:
**2:55**
